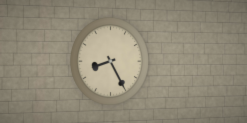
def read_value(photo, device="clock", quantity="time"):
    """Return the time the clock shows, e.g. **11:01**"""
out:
**8:25**
